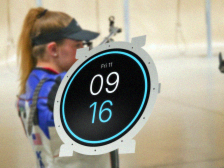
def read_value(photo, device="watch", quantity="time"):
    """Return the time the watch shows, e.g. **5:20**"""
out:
**9:16**
